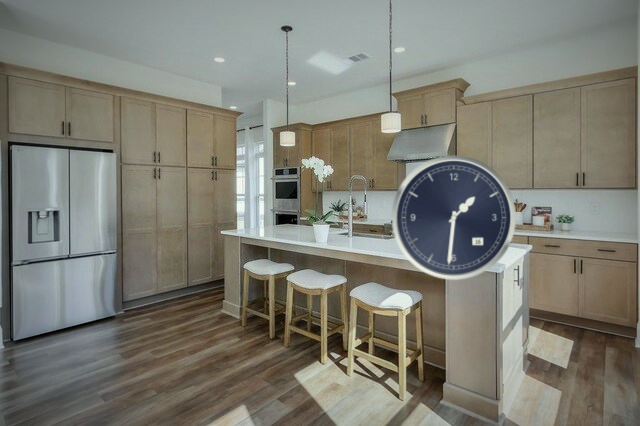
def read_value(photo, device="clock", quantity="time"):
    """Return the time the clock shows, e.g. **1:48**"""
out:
**1:31**
